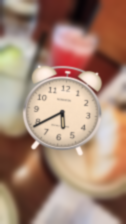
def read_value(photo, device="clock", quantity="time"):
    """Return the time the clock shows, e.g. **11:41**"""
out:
**5:39**
